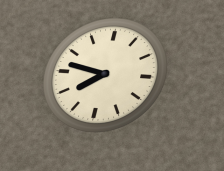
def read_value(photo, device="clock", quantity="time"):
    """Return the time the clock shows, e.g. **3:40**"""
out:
**7:47**
